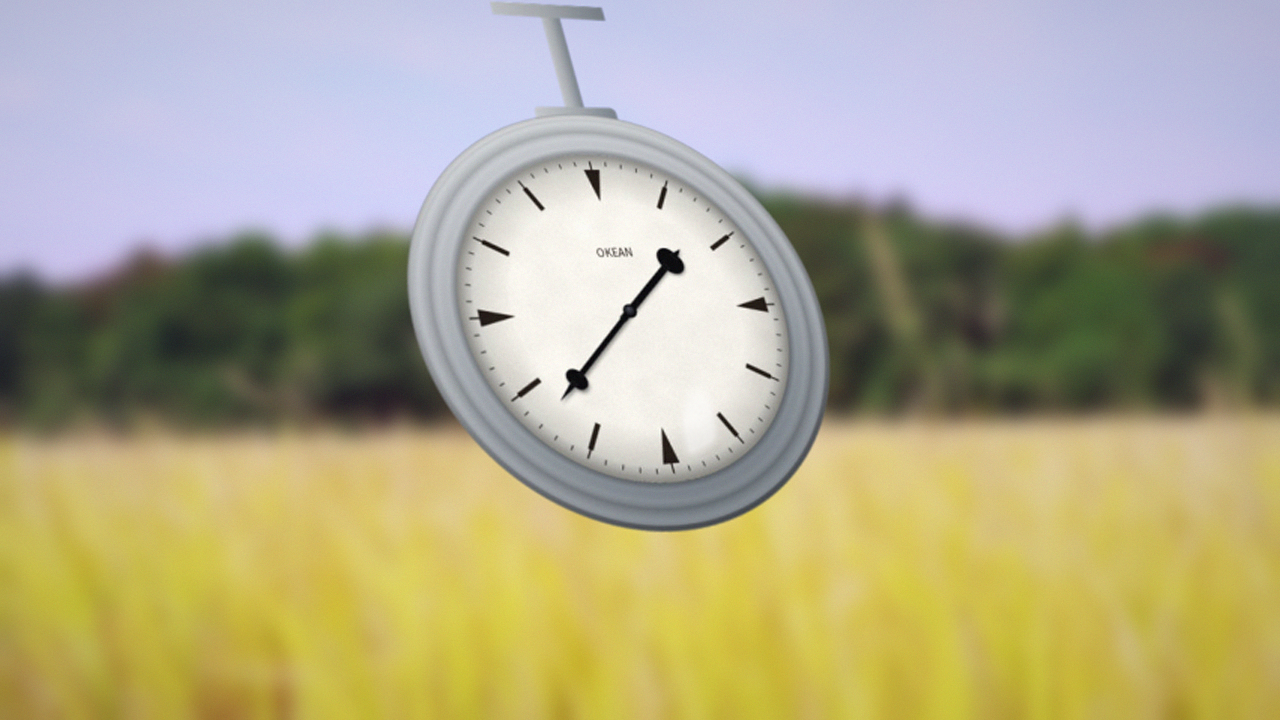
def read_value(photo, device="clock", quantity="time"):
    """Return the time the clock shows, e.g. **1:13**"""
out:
**1:38**
